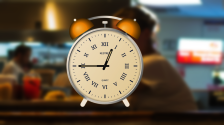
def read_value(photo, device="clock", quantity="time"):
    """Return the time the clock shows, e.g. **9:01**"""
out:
**12:45**
